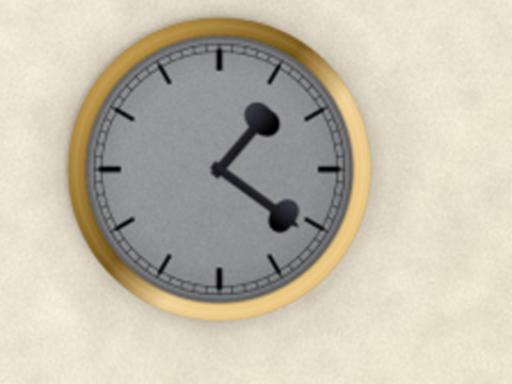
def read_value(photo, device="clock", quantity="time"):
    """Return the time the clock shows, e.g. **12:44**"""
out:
**1:21**
